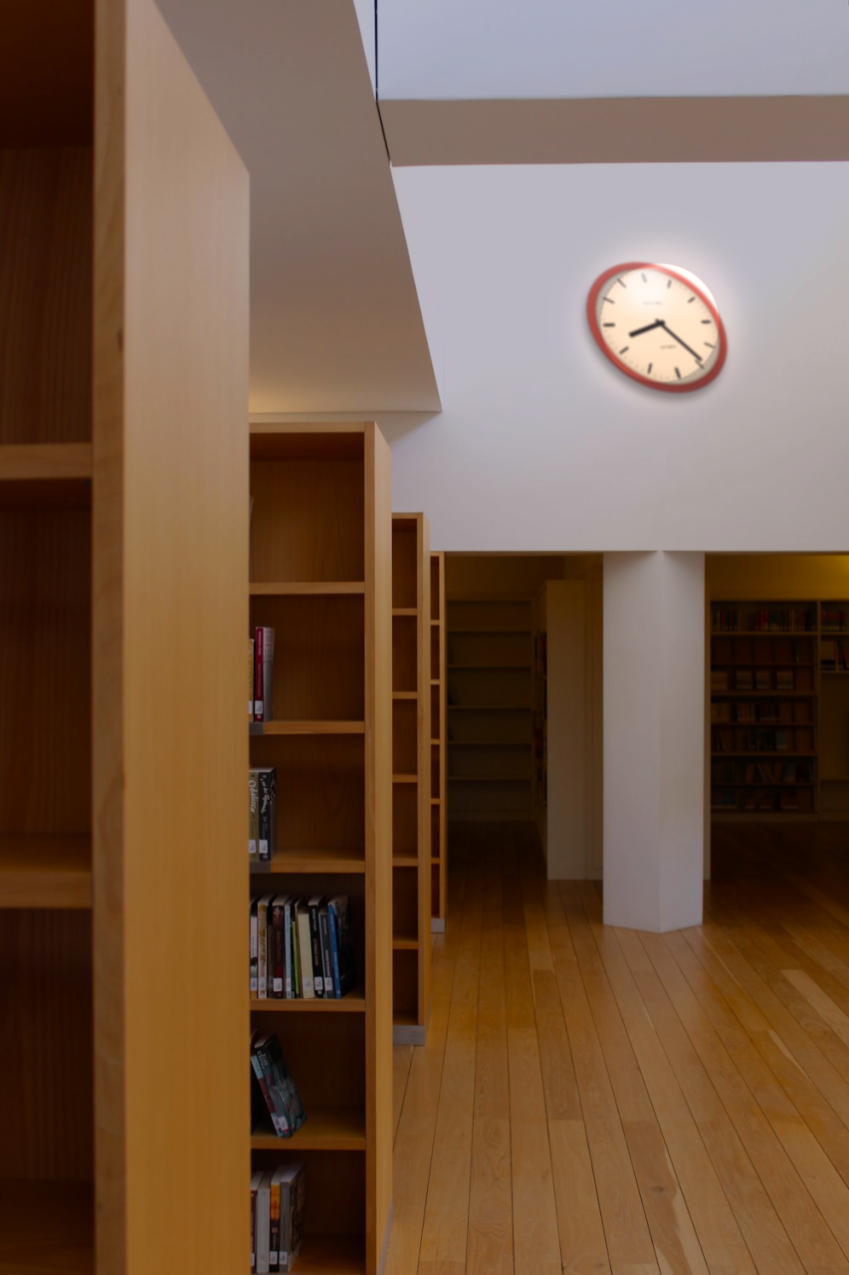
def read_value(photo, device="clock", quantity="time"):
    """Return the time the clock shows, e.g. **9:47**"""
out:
**8:24**
